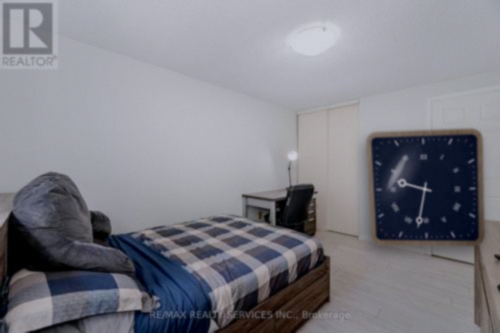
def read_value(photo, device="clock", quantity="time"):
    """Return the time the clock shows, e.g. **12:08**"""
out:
**9:32**
